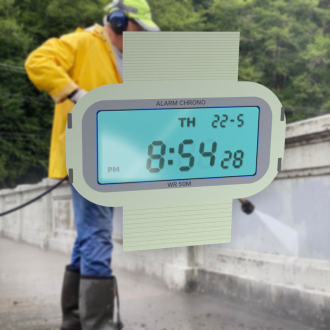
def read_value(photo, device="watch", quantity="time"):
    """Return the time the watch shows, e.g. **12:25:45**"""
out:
**8:54:28**
